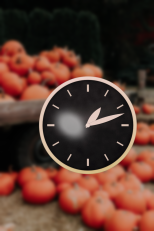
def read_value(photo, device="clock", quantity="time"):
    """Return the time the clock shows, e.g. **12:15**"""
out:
**1:12**
